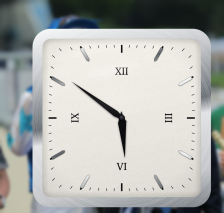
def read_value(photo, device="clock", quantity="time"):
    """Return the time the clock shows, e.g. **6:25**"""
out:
**5:51**
